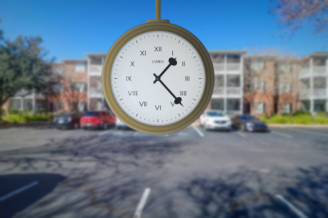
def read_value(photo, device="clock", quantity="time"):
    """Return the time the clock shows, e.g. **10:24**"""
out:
**1:23**
